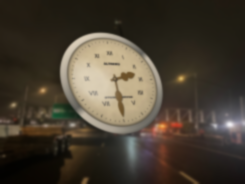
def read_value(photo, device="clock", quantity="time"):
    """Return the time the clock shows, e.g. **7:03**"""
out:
**2:30**
